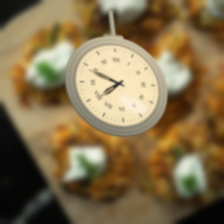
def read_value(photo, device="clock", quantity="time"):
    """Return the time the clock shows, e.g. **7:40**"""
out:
**7:49**
